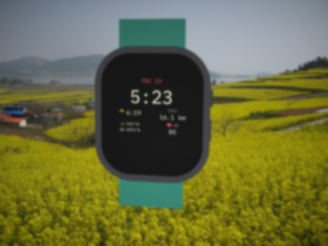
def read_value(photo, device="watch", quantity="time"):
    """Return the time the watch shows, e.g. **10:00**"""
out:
**5:23**
